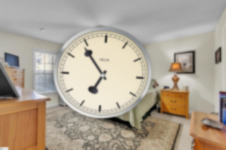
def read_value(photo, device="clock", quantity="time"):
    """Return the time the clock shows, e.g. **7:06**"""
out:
**6:54**
